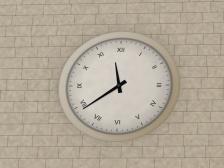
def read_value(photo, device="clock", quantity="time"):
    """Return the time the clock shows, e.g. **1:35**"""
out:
**11:39**
